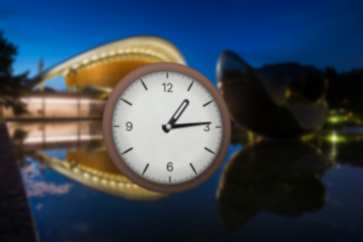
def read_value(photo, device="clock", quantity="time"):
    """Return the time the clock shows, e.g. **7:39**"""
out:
**1:14**
